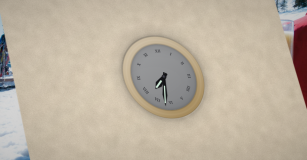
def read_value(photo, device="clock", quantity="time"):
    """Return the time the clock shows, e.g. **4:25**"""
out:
**7:32**
